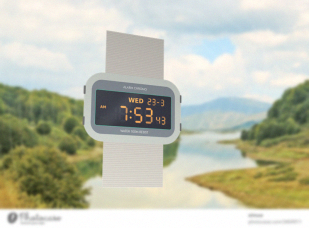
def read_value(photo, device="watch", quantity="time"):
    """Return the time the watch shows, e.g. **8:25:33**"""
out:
**7:53:43**
